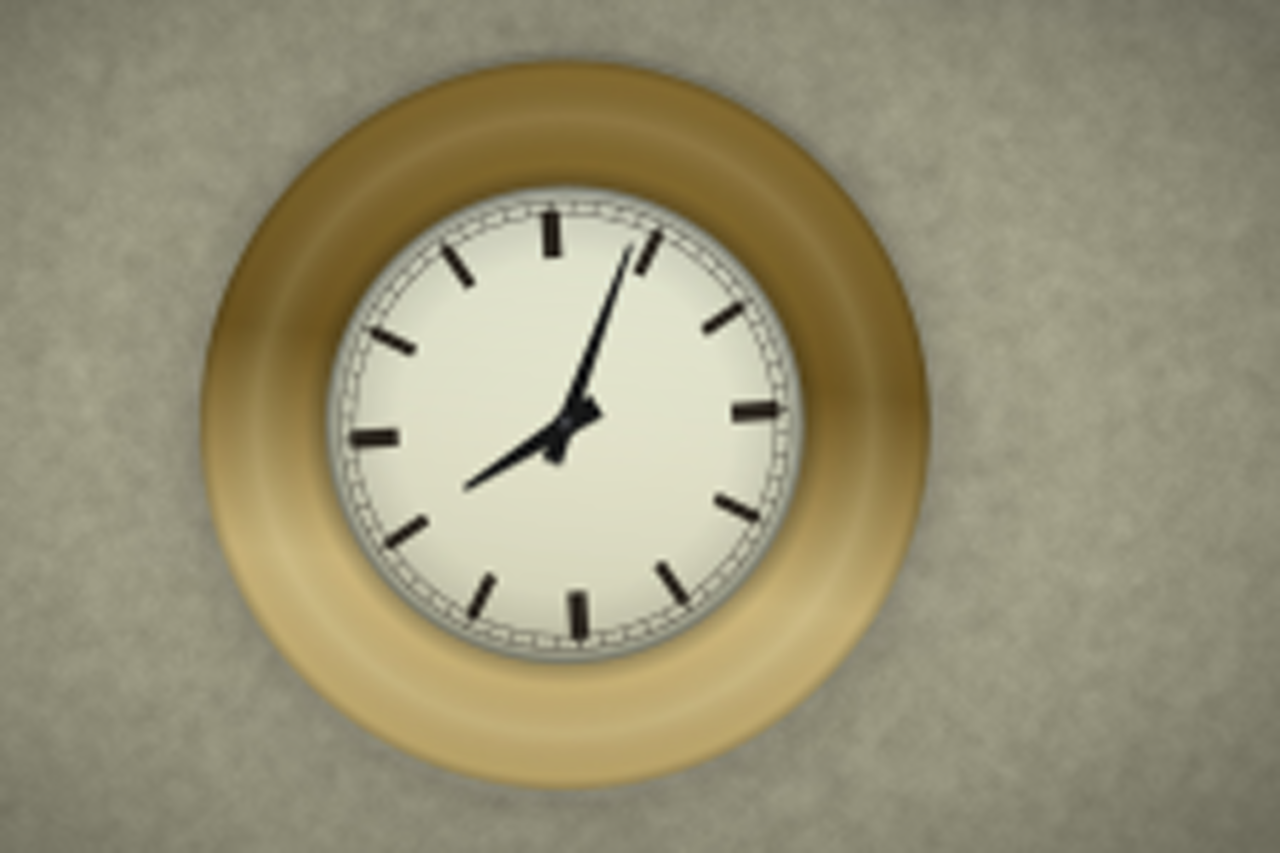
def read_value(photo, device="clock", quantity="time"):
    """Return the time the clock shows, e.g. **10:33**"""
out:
**8:04**
